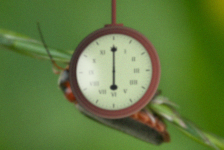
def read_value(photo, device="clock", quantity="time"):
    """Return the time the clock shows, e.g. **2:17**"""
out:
**6:00**
